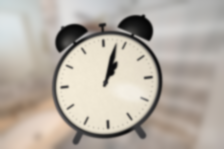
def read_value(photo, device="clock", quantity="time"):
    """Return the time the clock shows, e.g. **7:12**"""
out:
**1:03**
